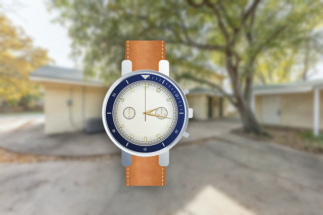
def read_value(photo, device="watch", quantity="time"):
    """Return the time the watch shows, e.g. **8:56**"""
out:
**2:17**
